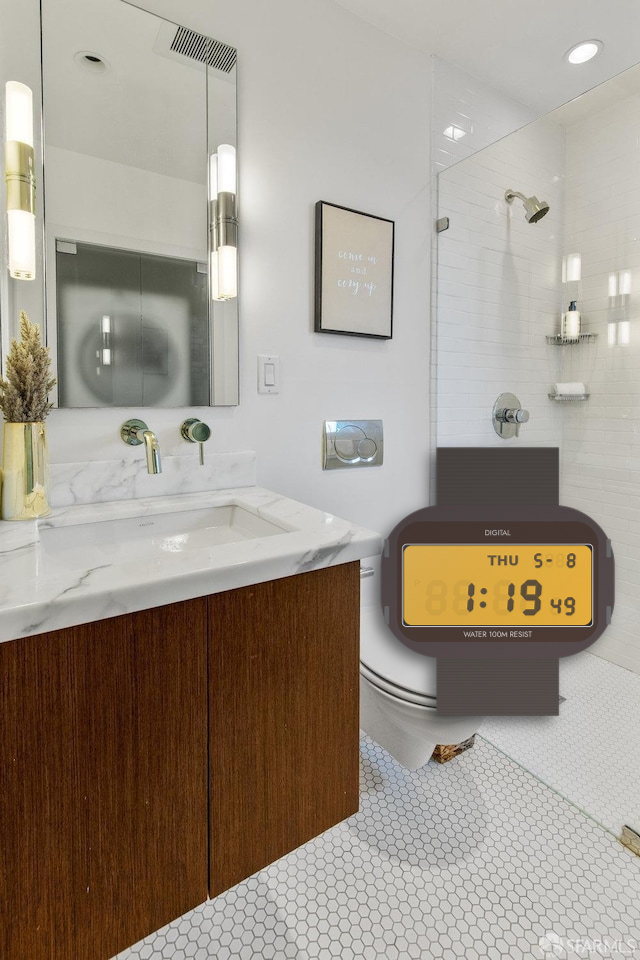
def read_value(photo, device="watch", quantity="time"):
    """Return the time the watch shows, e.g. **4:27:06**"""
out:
**1:19:49**
